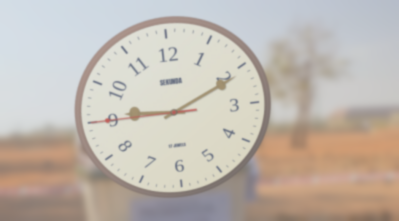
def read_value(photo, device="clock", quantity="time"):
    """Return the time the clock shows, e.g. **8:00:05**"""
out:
**9:10:45**
